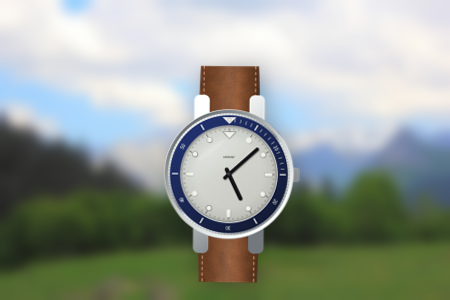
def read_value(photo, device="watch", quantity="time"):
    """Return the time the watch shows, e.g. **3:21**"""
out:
**5:08**
